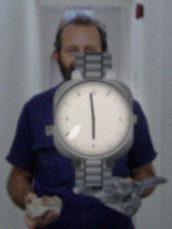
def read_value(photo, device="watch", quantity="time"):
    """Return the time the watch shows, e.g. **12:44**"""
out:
**5:59**
